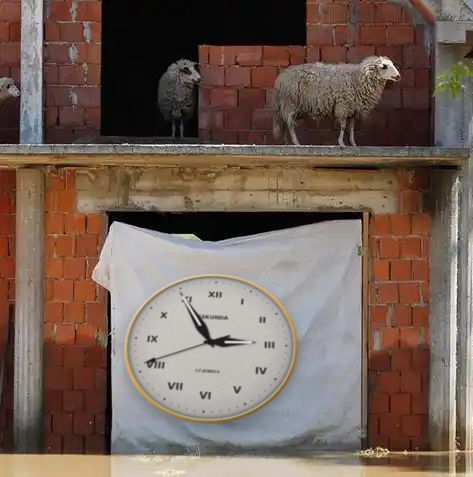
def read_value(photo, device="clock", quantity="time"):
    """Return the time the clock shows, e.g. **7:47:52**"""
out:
**2:54:41**
